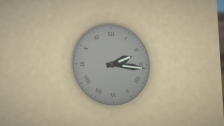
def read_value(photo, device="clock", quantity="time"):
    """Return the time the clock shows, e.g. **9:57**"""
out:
**2:16**
